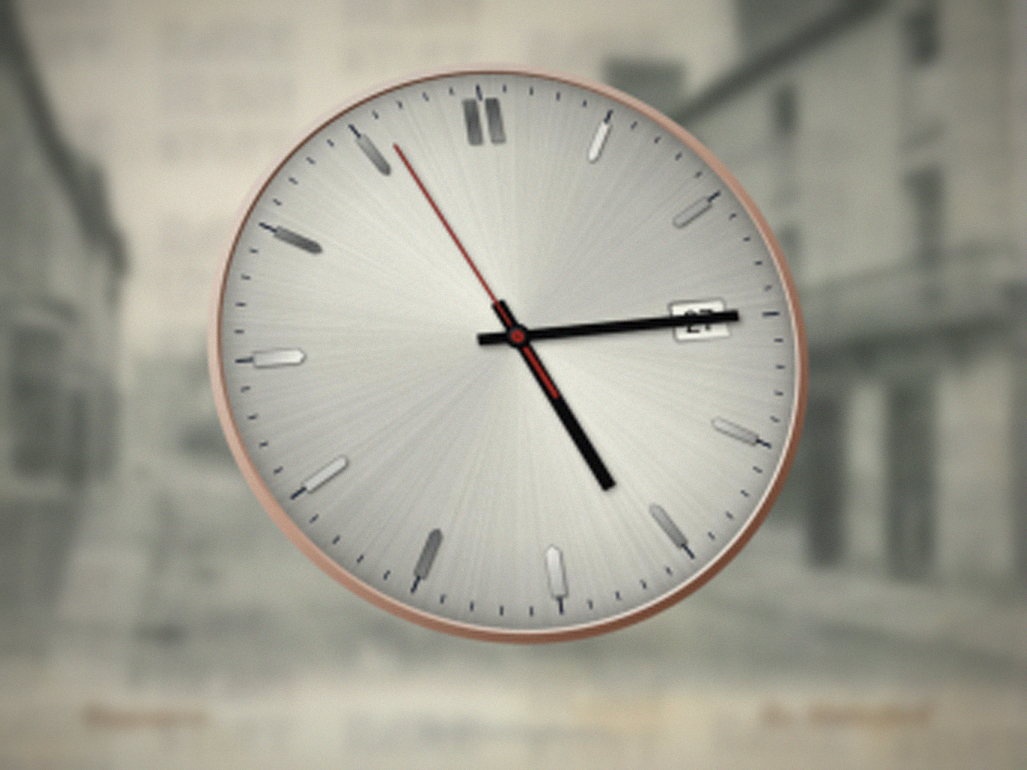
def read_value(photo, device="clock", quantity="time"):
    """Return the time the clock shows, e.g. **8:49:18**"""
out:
**5:14:56**
